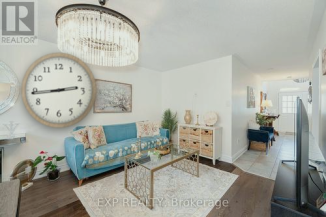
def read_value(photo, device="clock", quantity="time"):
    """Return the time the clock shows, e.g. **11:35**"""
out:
**2:44**
